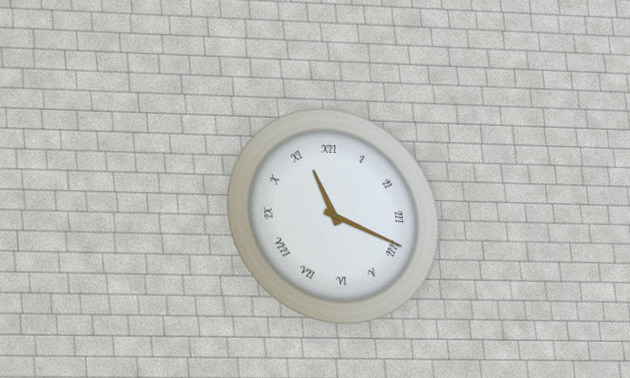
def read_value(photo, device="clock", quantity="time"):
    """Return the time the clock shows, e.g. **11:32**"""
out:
**11:19**
